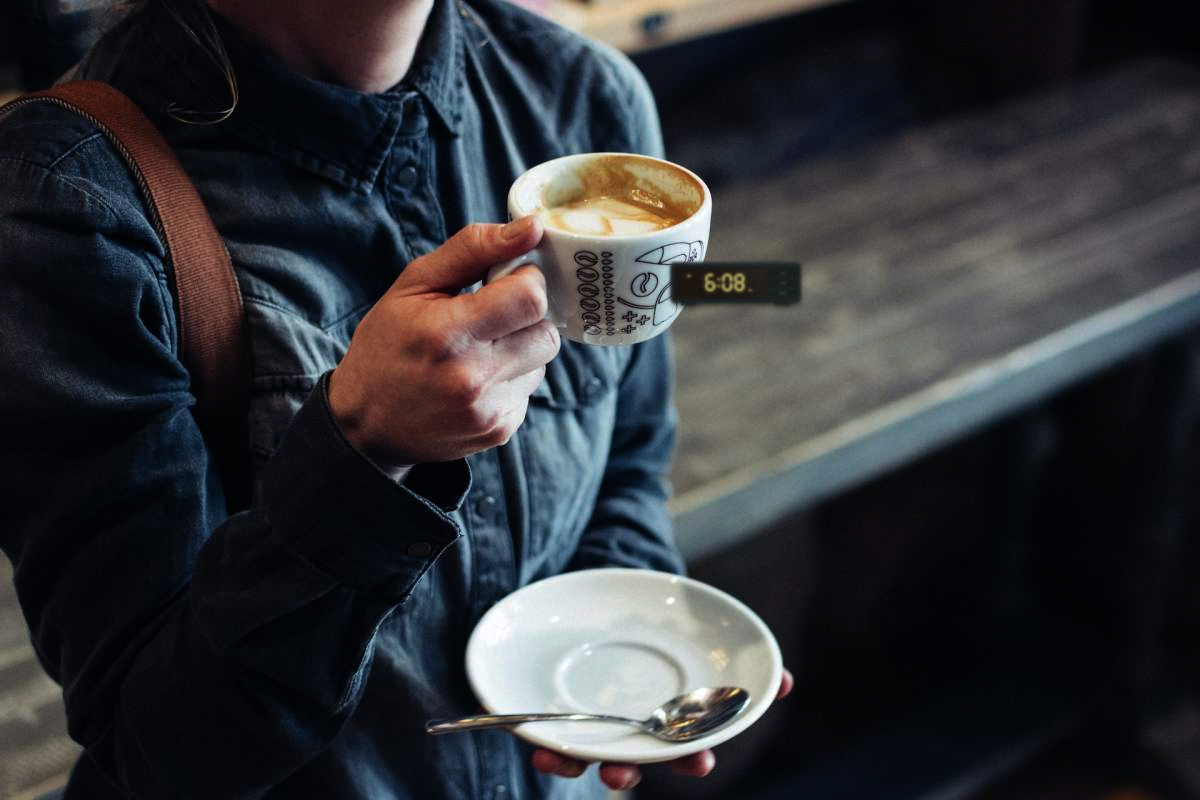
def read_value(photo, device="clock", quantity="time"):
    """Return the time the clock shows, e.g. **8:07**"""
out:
**6:08**
